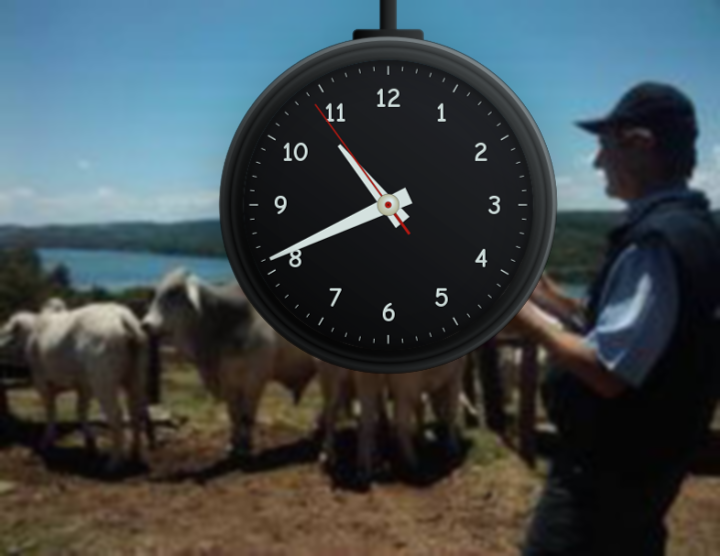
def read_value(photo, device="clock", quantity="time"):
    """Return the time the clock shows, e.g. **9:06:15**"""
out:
**10:40:54**
